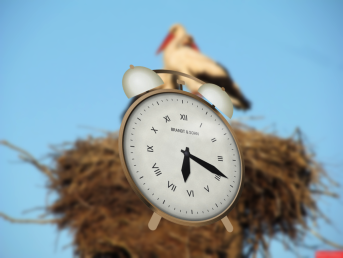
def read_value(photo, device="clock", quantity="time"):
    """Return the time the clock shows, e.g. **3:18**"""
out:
**6:19**
